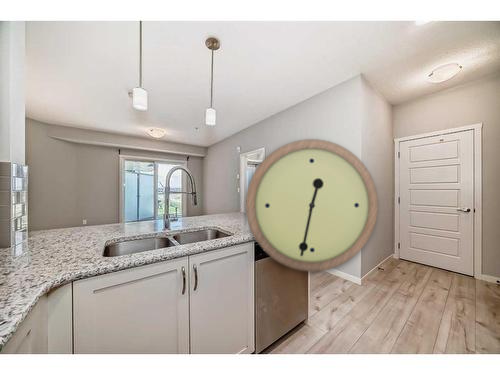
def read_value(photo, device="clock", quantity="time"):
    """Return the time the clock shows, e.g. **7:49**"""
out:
**12:32**
